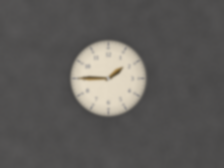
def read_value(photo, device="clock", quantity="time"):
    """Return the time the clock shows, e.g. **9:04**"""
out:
**1:45**
